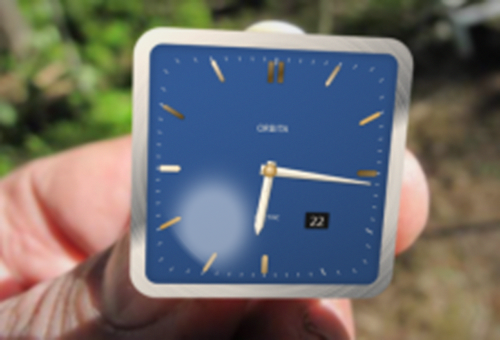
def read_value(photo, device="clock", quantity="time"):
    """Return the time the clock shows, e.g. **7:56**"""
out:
**6:16**
